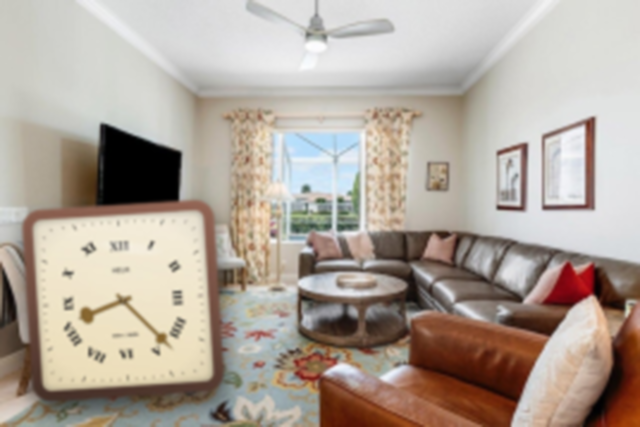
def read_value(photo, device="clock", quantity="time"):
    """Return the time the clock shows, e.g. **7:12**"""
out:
**8:23**
